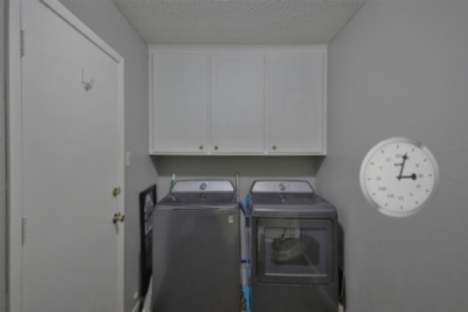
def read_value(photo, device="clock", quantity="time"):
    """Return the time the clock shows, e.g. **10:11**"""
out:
**3:03**
